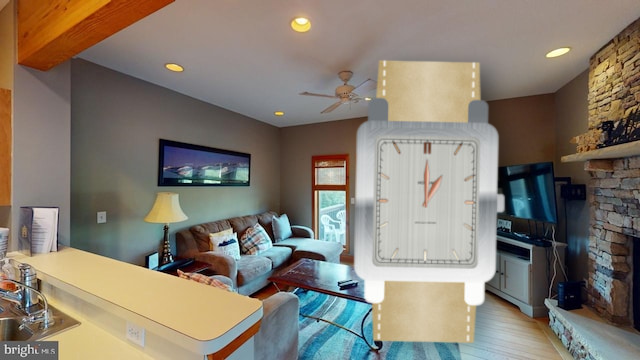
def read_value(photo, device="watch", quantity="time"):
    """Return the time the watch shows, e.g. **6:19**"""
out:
**1:00**
